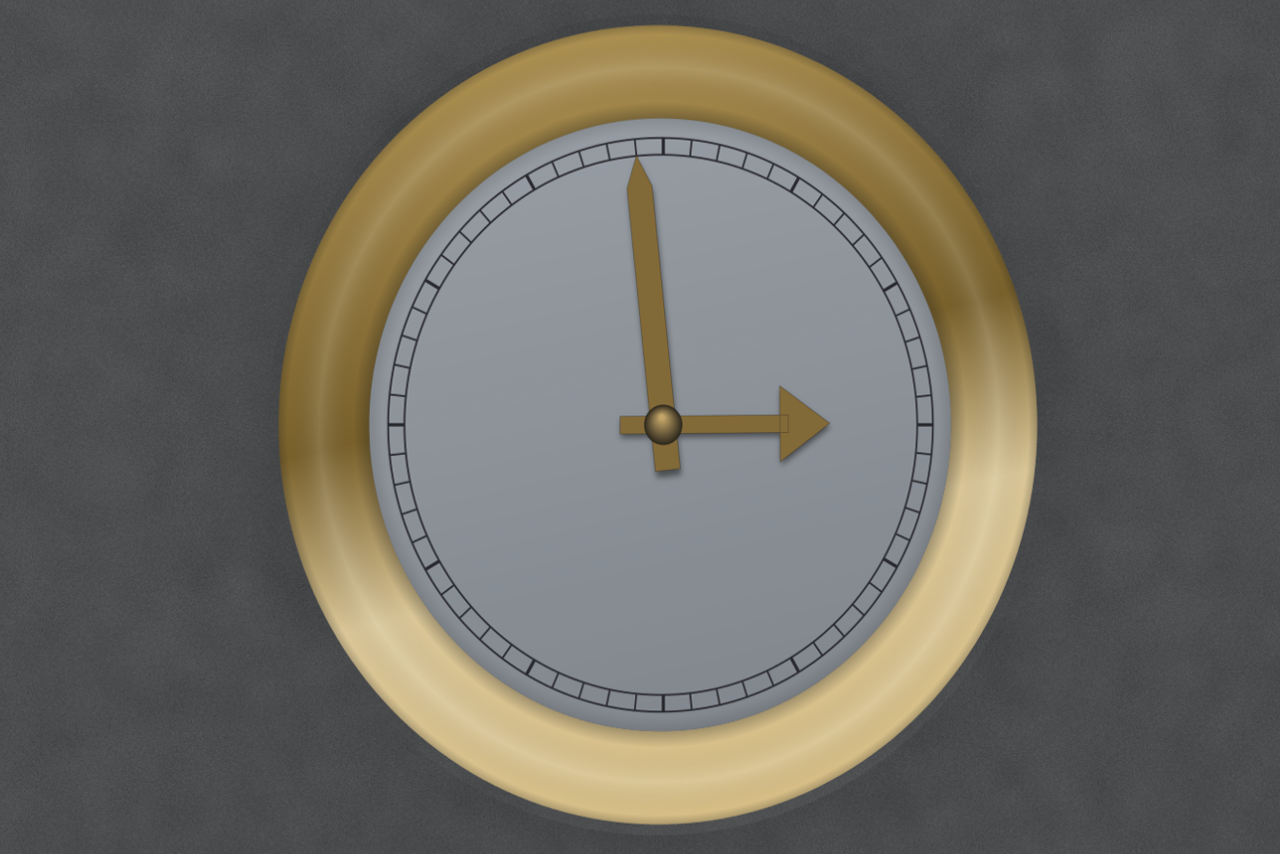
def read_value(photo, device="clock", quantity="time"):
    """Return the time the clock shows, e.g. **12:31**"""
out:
**2:59**
